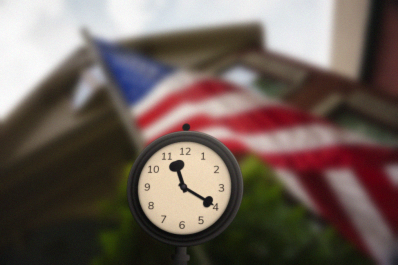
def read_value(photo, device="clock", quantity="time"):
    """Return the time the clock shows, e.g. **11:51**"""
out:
**11:20**
